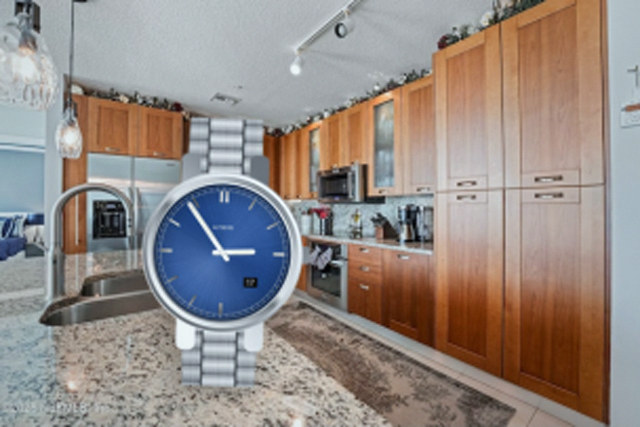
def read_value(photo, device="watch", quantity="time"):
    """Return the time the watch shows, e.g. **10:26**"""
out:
**2:54**
